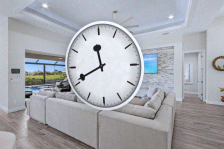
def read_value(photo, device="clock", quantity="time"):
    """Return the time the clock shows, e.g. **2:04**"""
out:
**11:41**
